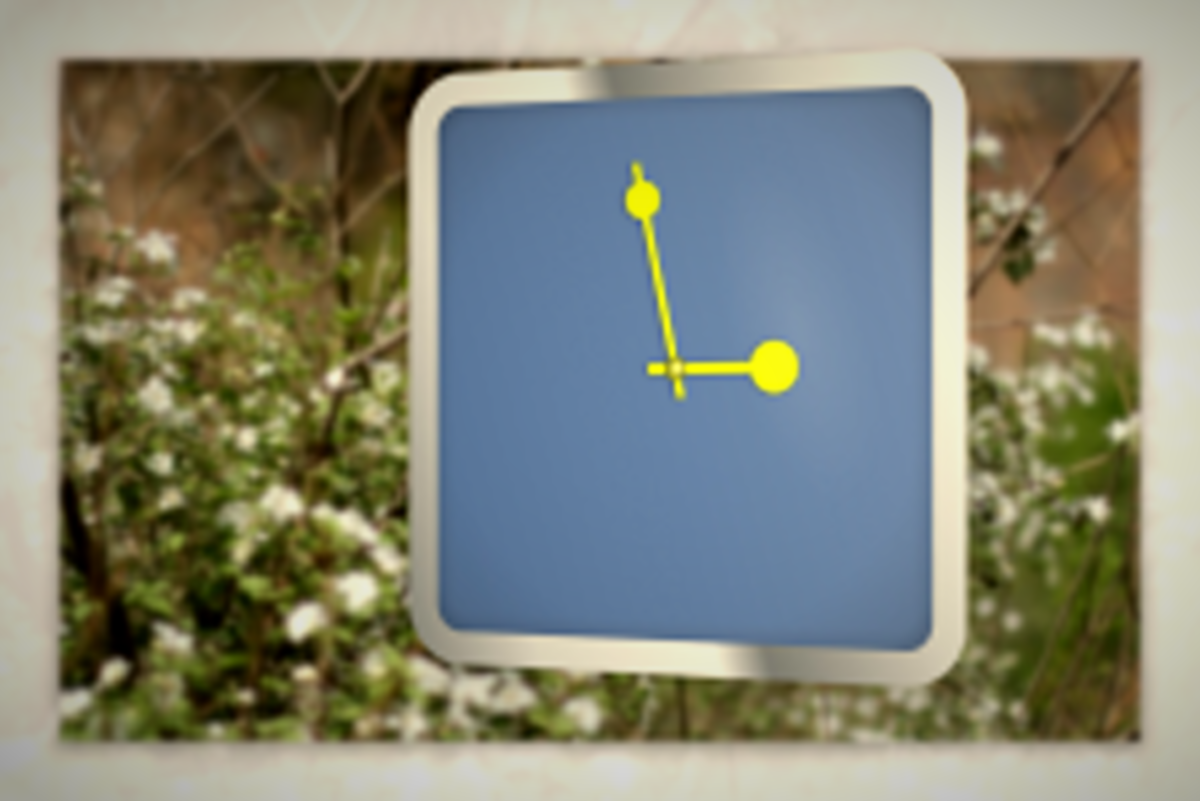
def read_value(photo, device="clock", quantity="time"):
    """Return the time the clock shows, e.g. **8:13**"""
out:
**2:58**
